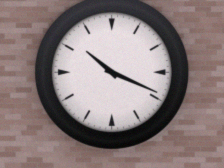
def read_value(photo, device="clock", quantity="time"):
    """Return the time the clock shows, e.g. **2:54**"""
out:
**10:19**
